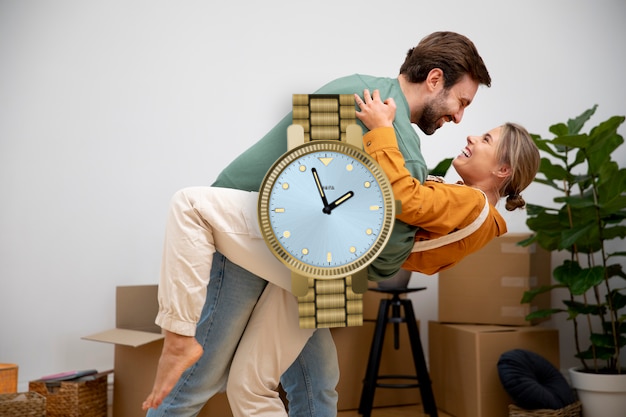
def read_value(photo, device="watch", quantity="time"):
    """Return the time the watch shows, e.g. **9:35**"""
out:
**1:57**
